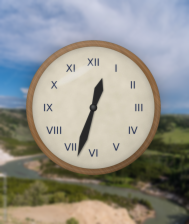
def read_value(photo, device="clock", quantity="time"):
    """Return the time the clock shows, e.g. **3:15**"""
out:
**12:33**
